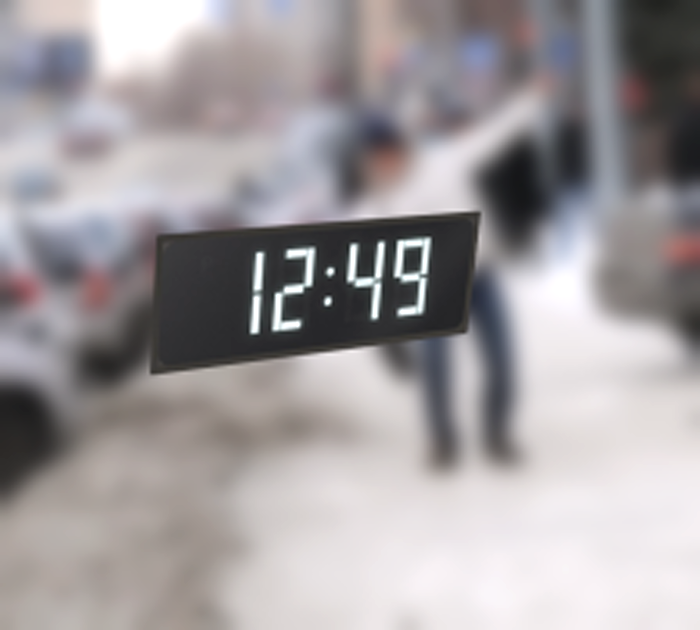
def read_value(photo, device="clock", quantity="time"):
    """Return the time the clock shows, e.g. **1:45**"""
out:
**12:49**
